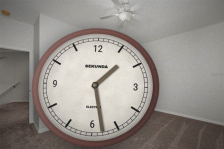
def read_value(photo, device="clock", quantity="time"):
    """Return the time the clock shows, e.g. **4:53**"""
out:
**1:28**
